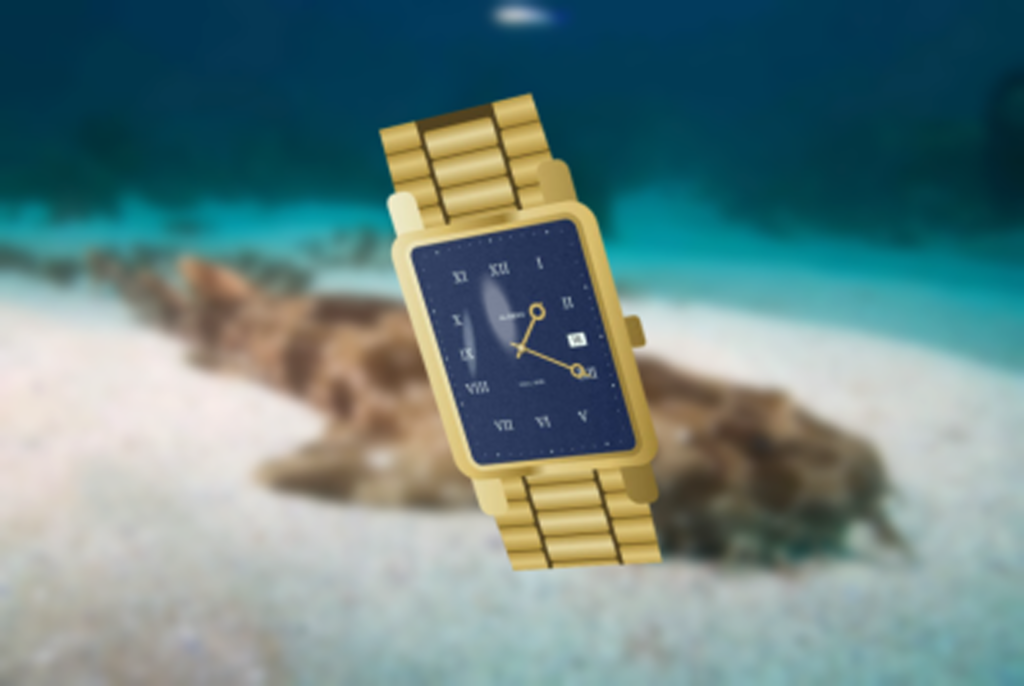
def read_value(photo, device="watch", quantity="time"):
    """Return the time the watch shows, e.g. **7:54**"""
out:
**1:20**
